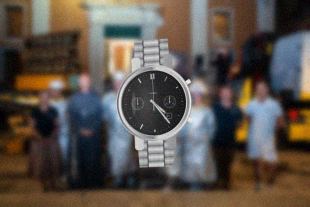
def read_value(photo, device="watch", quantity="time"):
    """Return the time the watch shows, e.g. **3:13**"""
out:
**4:24**
